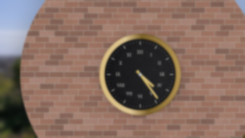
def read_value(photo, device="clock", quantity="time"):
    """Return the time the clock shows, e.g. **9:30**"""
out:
**4:24**
